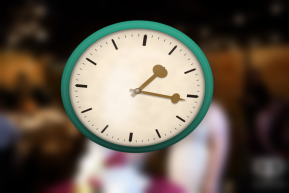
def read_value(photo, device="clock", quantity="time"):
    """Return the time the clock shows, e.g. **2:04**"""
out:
**1:16**
